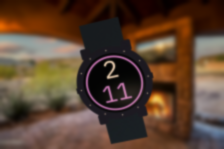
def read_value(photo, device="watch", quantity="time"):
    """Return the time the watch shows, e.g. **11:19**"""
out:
**2:11**
